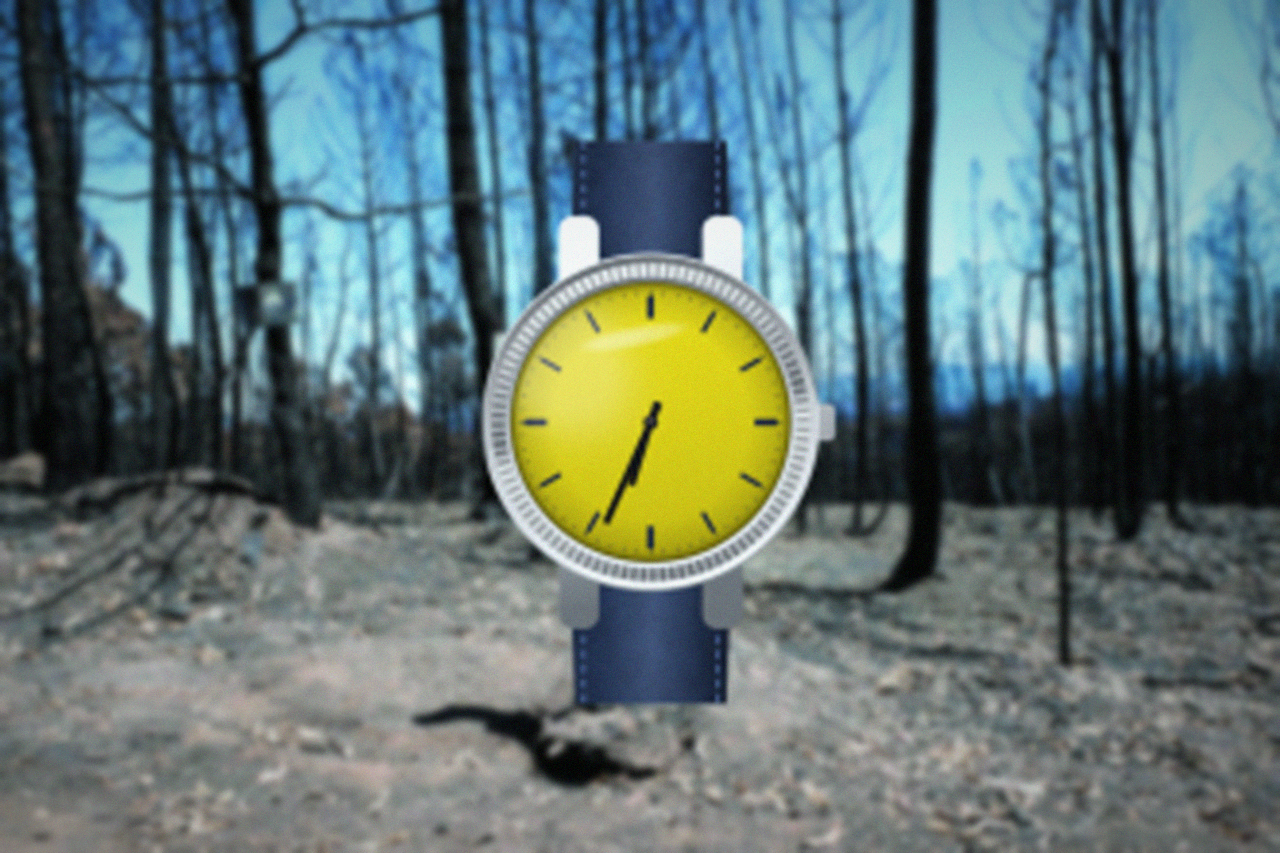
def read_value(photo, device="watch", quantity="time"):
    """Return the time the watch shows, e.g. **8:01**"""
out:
**6:34**
